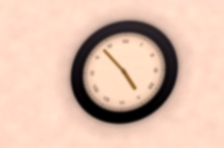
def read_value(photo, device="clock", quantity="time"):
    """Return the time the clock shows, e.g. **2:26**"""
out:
**4:53**
